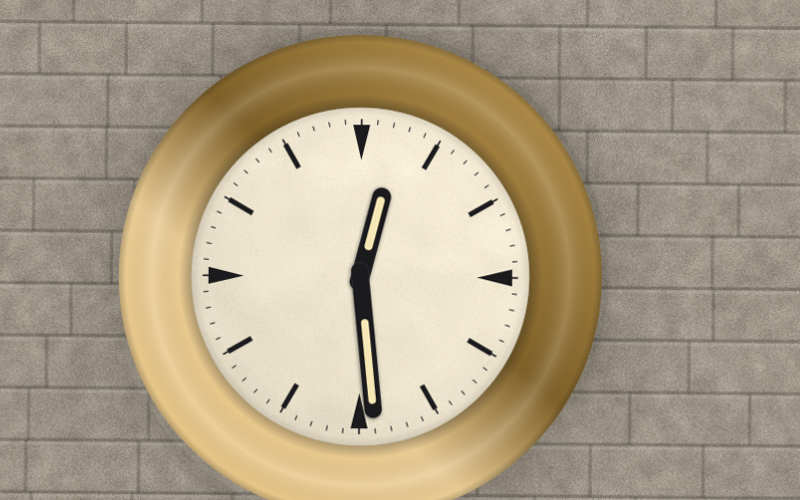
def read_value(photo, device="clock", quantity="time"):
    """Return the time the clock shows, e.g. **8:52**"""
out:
**12:29**
